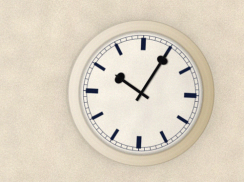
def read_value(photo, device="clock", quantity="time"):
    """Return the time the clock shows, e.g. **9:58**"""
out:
**10:05**
